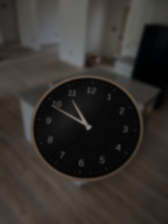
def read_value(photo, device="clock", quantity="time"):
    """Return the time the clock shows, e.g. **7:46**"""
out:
**10:49**
